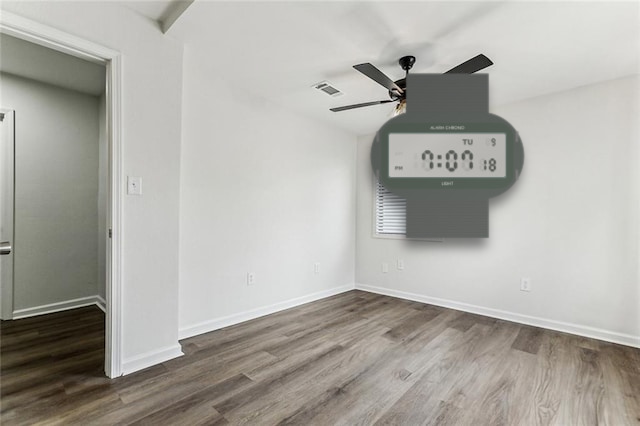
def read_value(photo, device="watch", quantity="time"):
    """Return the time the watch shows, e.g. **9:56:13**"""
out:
**7:07:18**
